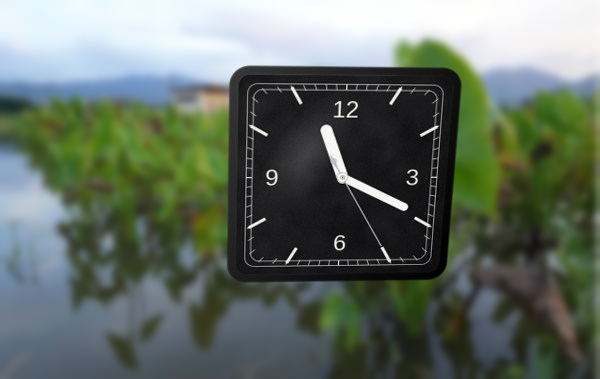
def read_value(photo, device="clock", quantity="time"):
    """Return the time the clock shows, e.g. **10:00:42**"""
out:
**11:19:25**
